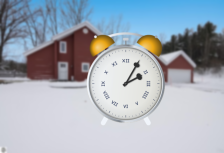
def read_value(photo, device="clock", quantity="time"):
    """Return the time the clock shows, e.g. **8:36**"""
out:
**2:05**
